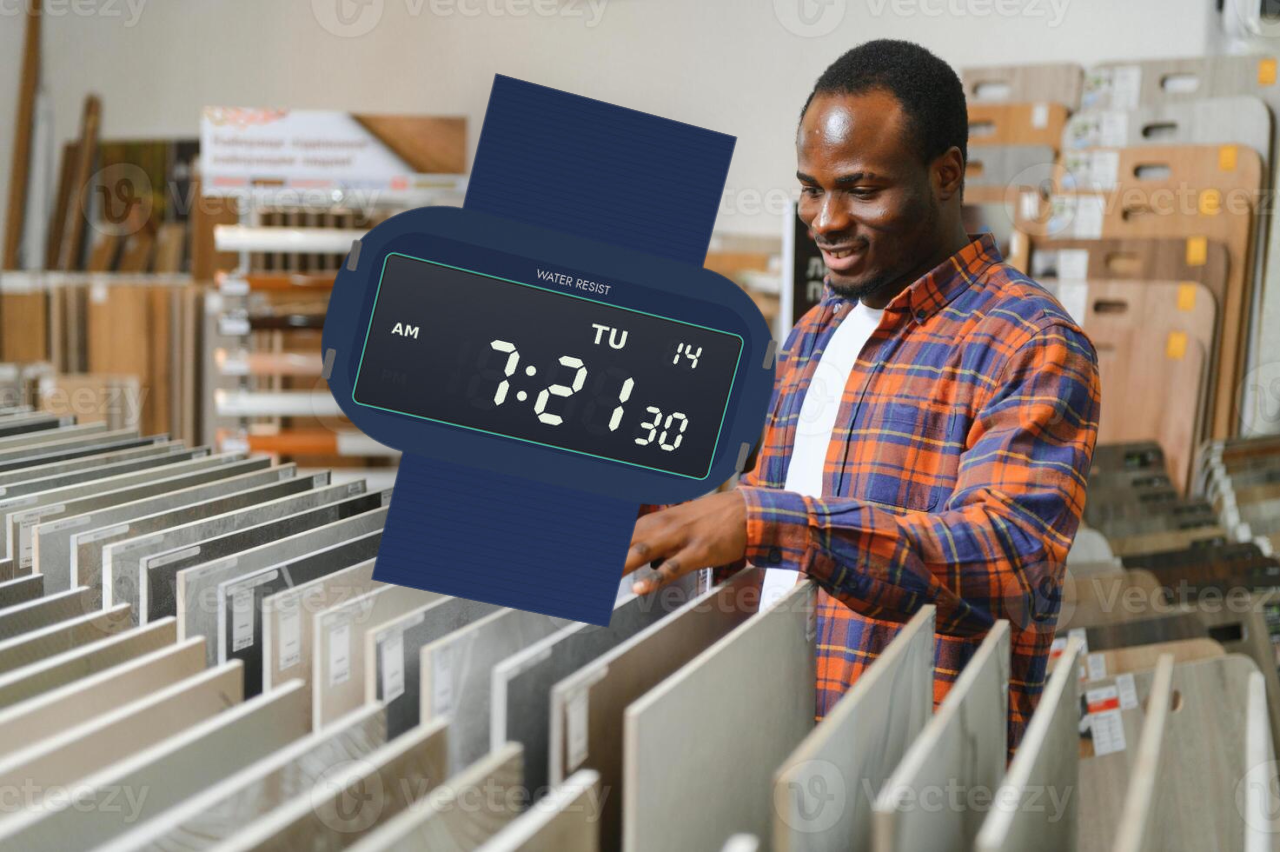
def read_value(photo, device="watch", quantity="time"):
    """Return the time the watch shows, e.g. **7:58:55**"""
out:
**7:21:30**
